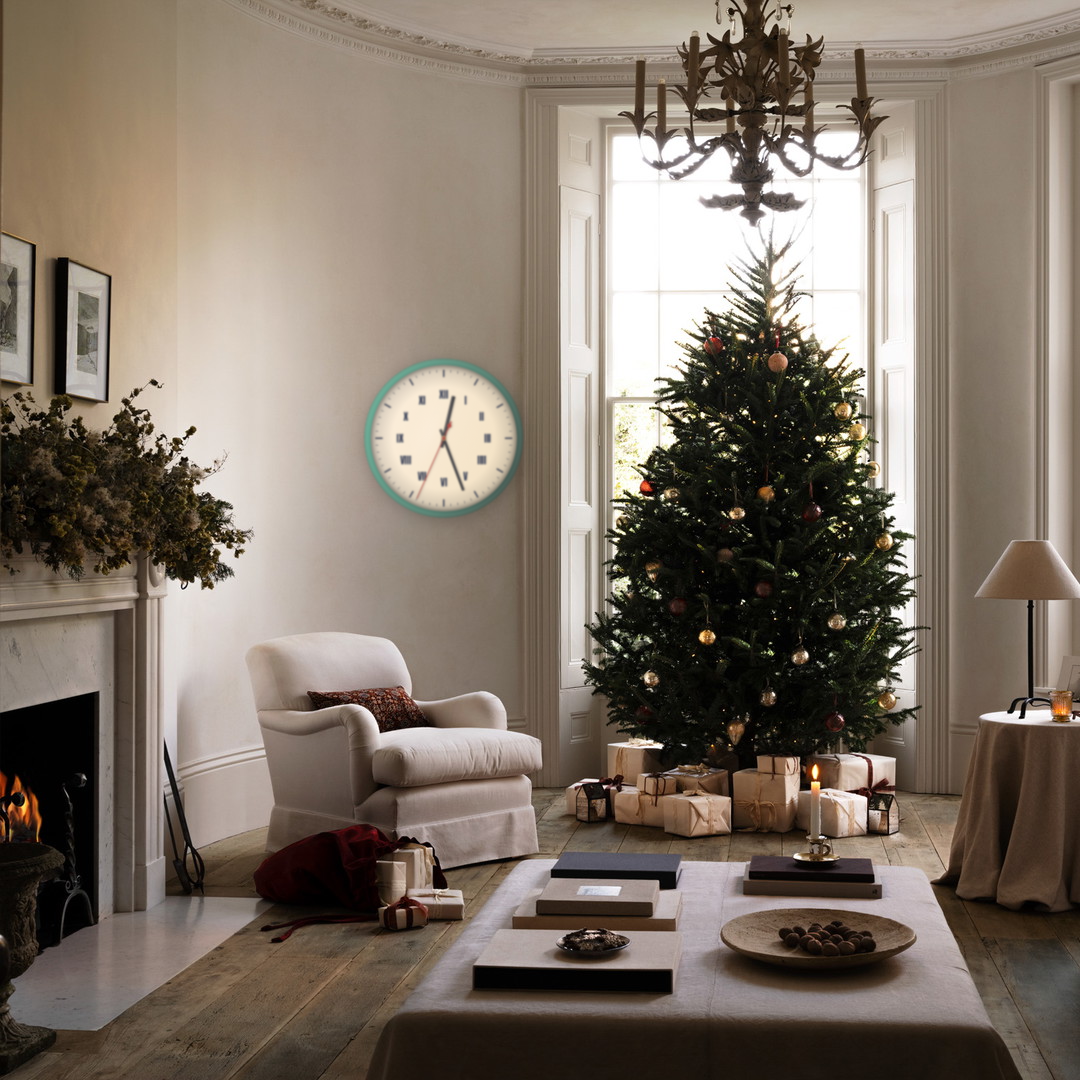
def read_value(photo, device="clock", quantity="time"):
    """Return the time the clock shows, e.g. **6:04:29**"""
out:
**12:26:34**
